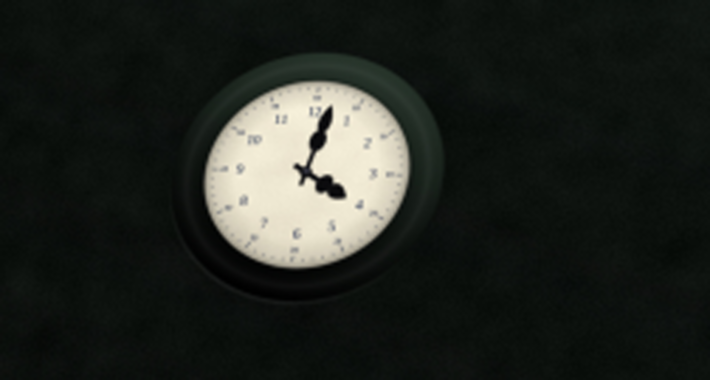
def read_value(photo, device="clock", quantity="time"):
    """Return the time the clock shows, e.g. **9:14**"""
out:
**4:02**
